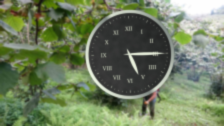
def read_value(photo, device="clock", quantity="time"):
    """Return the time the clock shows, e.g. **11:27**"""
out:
**5:15**
